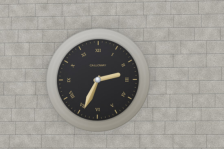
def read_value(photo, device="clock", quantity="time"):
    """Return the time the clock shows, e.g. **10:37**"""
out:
**2:34**
